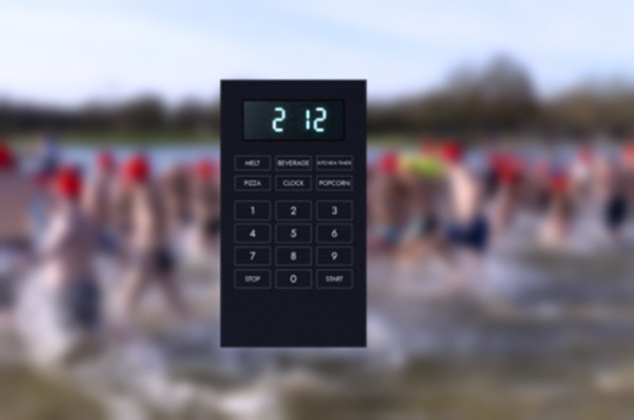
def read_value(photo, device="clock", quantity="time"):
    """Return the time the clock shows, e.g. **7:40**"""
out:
**2:12**
